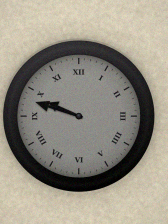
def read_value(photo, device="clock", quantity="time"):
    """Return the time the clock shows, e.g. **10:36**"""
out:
**9:48**
